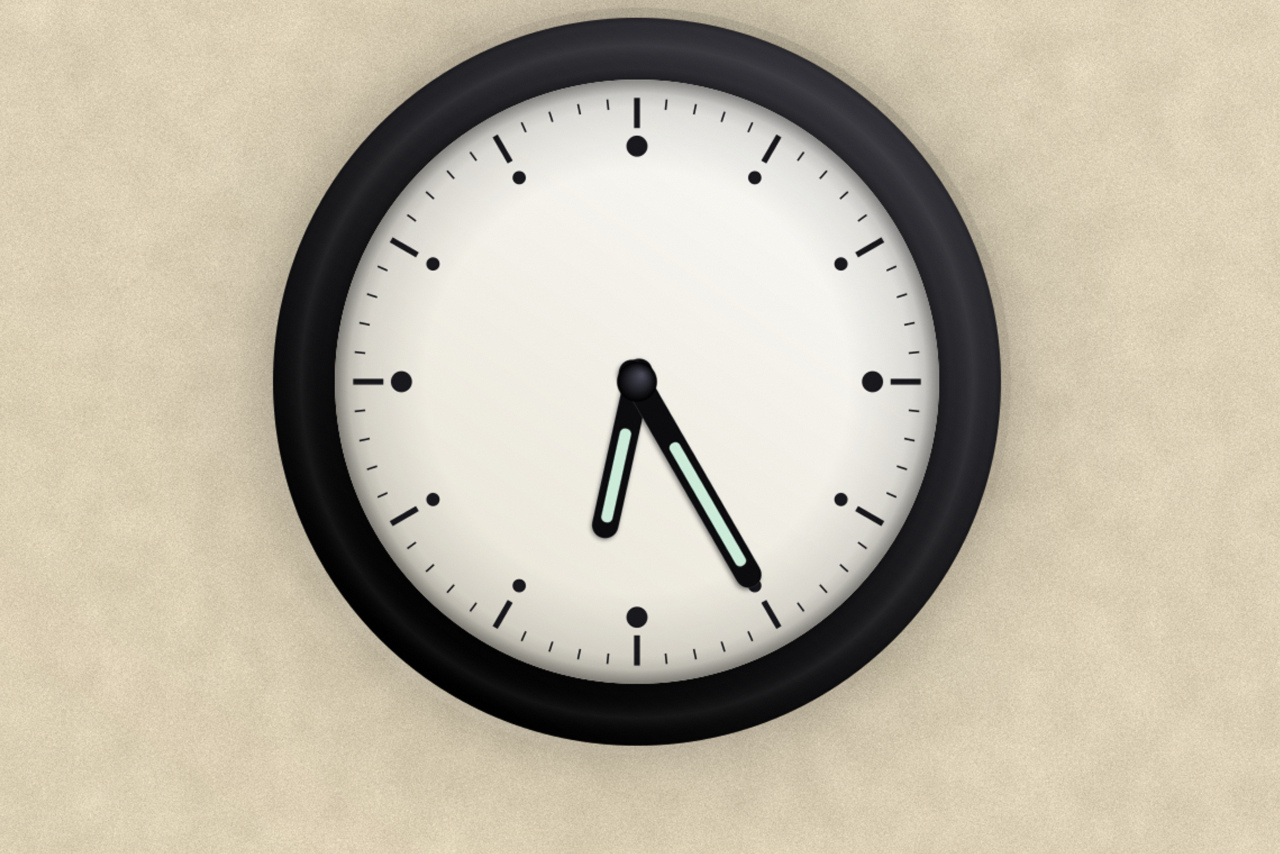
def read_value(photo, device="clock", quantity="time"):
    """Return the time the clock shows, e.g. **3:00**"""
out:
**6:25**
